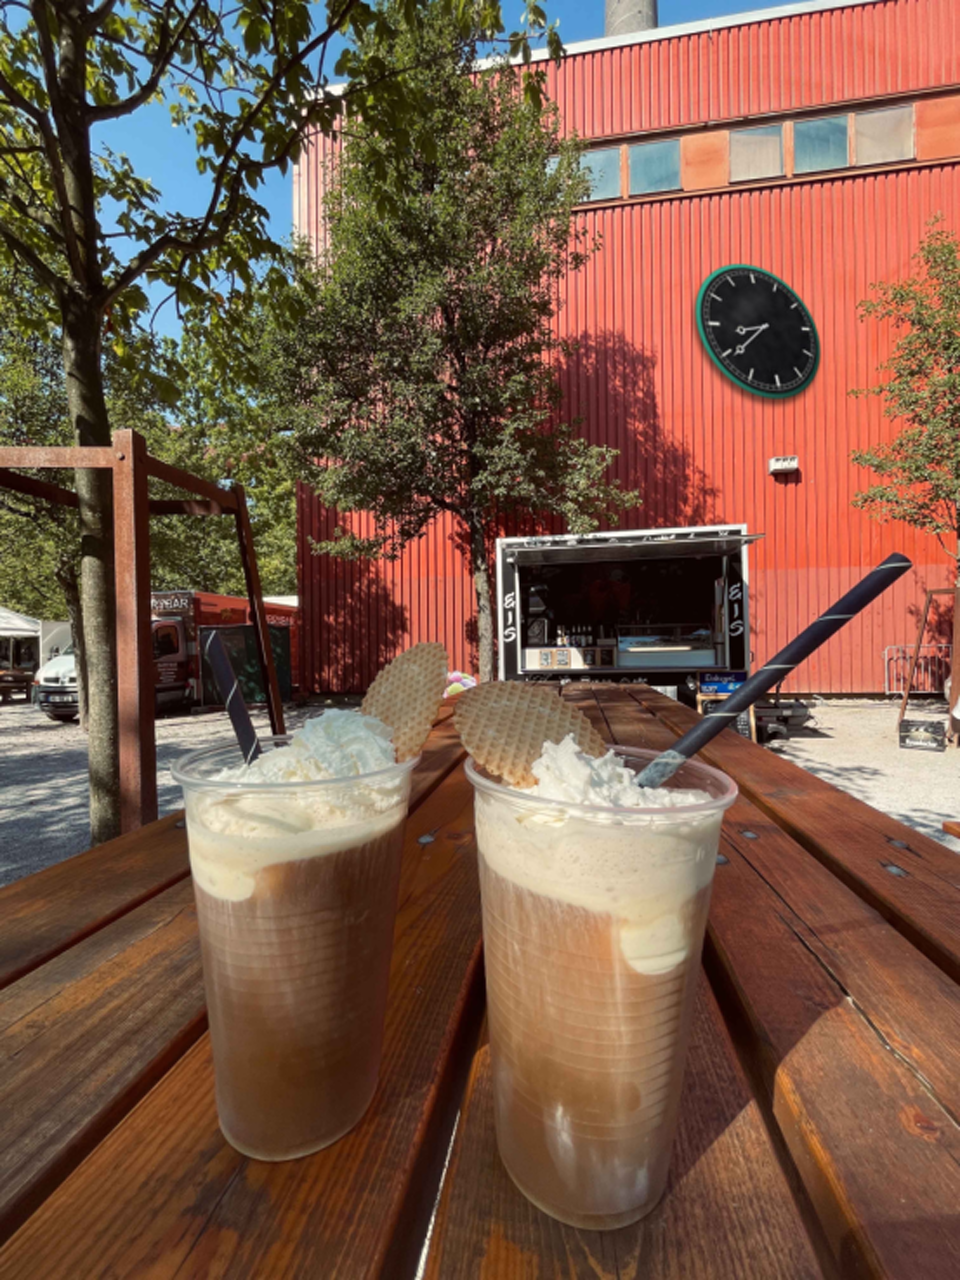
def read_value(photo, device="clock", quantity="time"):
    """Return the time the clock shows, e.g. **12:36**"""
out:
**8:39**
